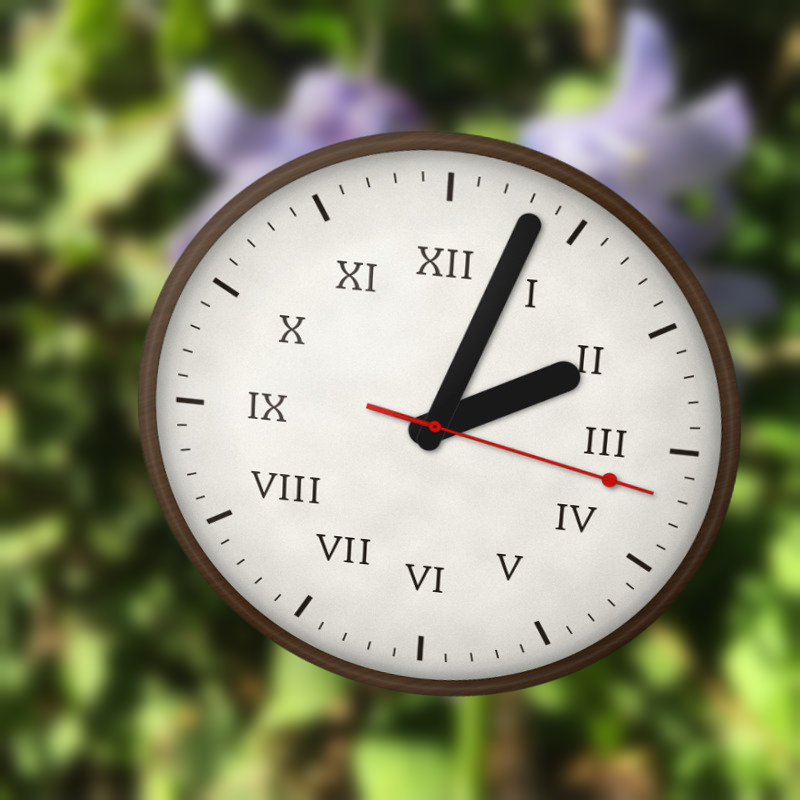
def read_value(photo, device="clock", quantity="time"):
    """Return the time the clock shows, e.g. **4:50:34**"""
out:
**2:03:17**
